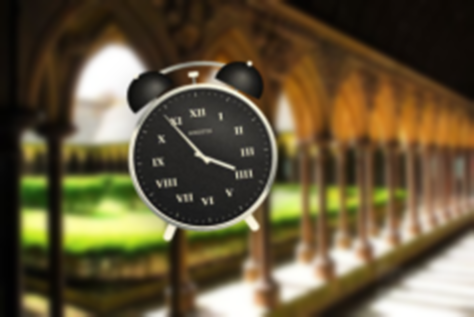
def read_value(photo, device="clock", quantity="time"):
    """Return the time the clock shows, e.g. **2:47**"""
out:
**3:54**
